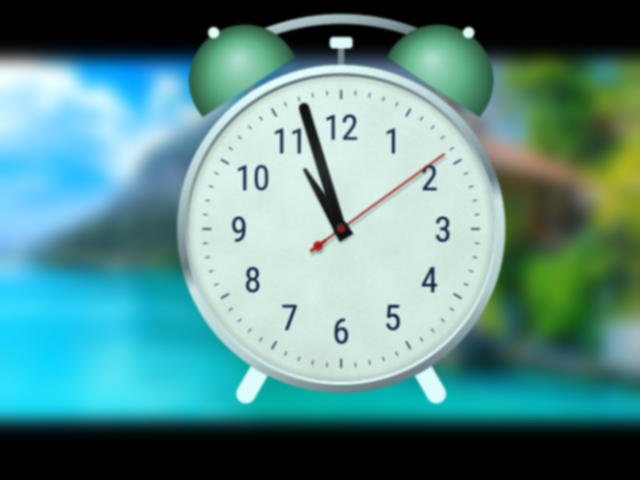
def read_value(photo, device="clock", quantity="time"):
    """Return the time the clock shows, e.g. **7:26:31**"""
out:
**10:57:09**
